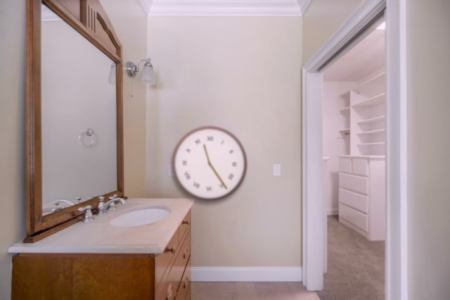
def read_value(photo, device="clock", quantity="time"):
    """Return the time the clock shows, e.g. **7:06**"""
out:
**11:24**
